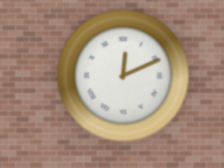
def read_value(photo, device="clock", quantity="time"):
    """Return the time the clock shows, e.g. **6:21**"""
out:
**12:11**
